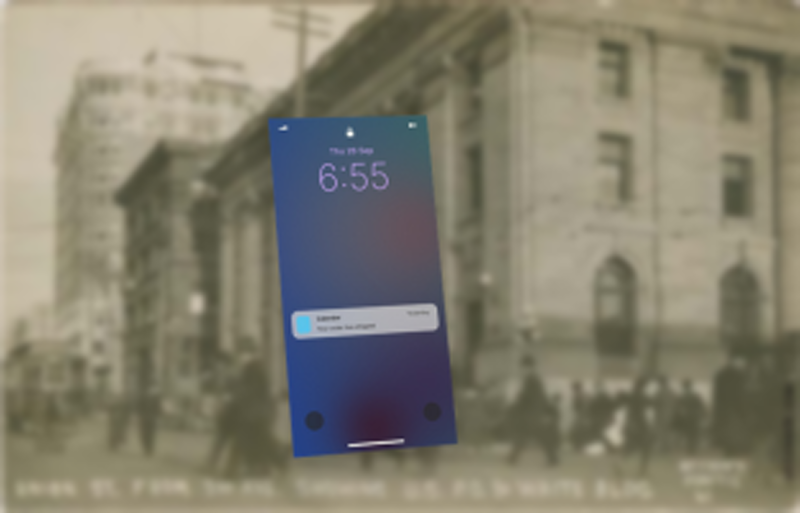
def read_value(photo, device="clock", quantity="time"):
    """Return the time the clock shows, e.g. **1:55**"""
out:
**6:55**
